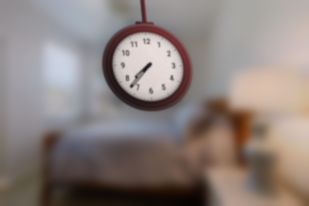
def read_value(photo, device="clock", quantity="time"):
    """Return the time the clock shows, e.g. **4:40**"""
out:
**7:37**
